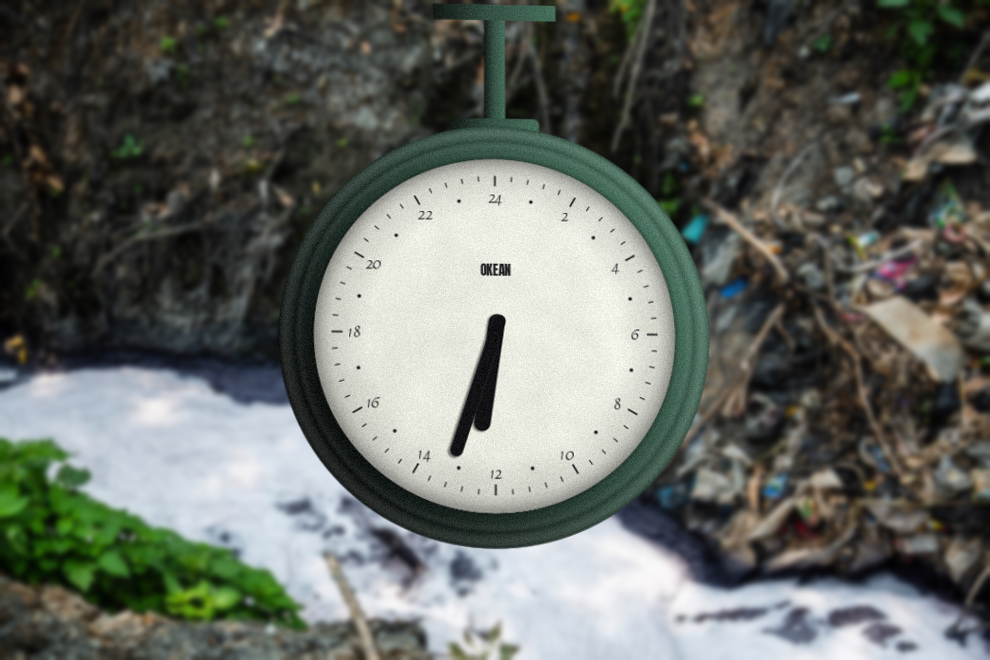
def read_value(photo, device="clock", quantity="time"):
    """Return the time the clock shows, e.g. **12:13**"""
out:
**12:33**
